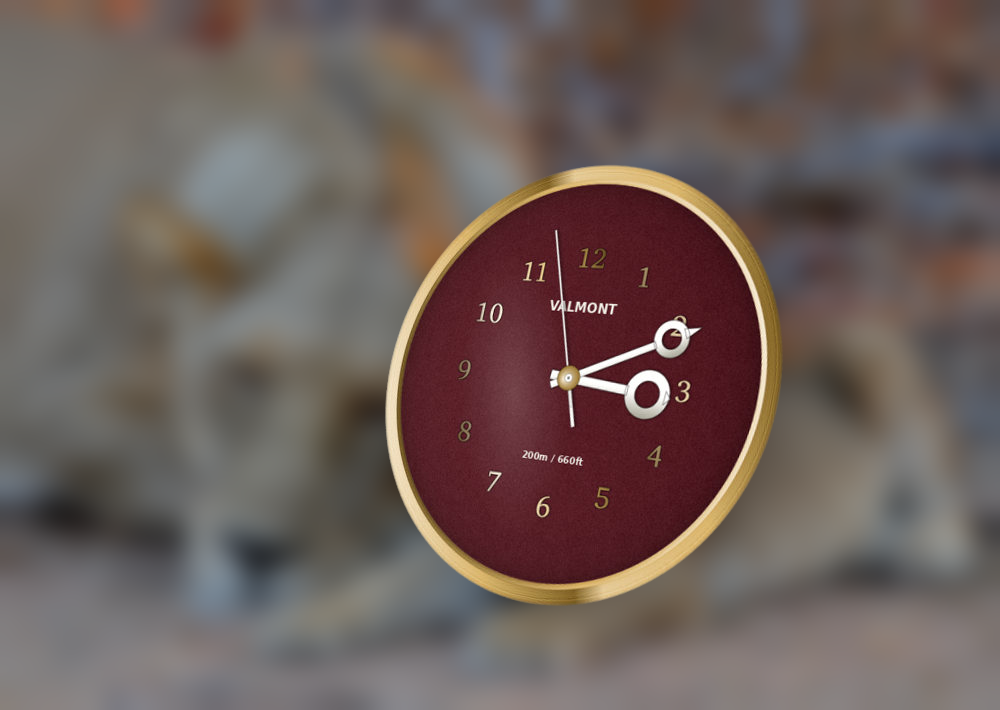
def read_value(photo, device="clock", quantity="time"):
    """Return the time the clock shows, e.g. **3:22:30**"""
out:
**3:10:57**
